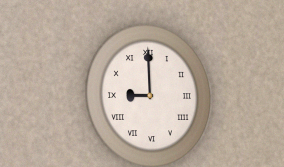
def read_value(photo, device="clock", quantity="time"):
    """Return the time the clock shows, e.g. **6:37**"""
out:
**9:00**
